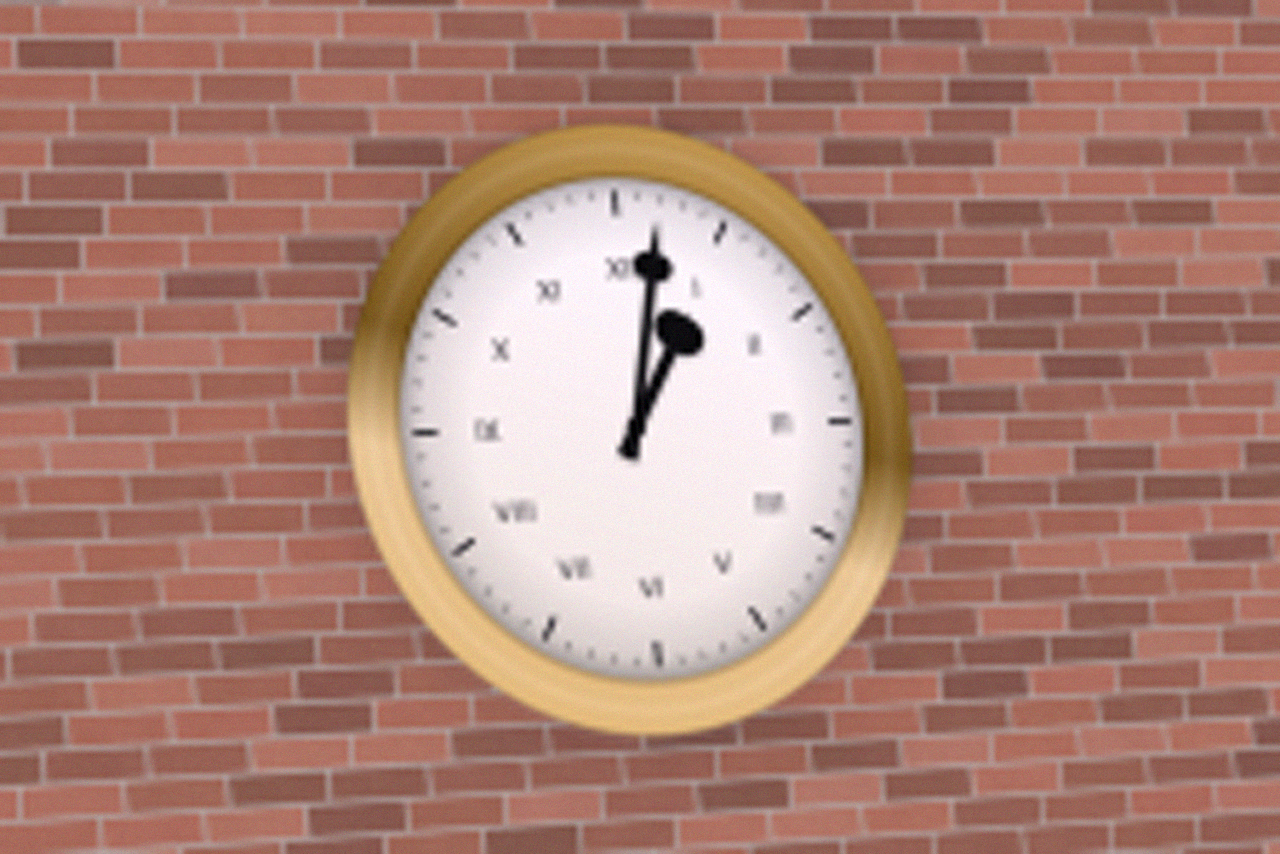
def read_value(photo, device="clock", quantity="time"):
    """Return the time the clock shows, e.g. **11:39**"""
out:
**1:02**
